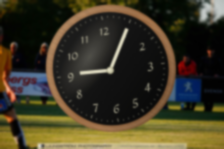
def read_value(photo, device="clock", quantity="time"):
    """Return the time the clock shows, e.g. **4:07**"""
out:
**9:05**
